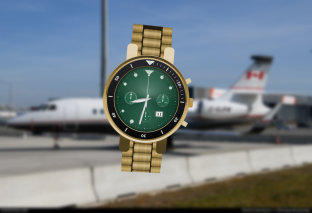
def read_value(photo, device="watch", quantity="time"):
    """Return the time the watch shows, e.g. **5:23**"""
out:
**8:32**
